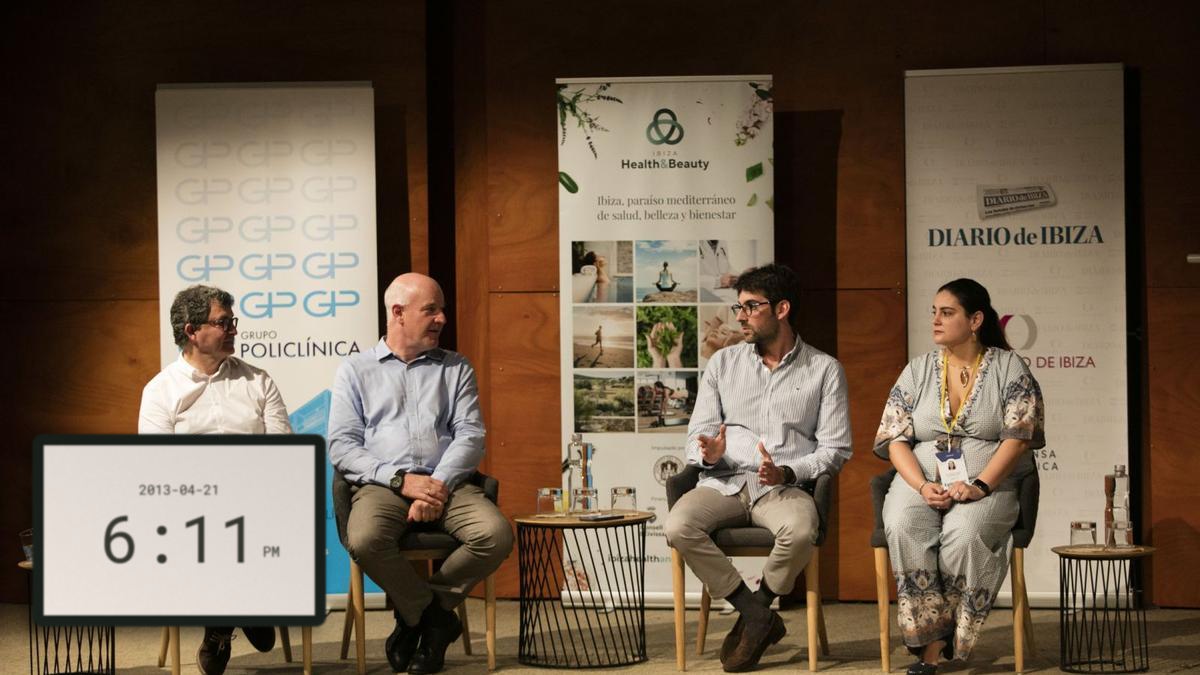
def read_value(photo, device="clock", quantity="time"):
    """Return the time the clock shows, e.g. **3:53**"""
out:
**6:11**
